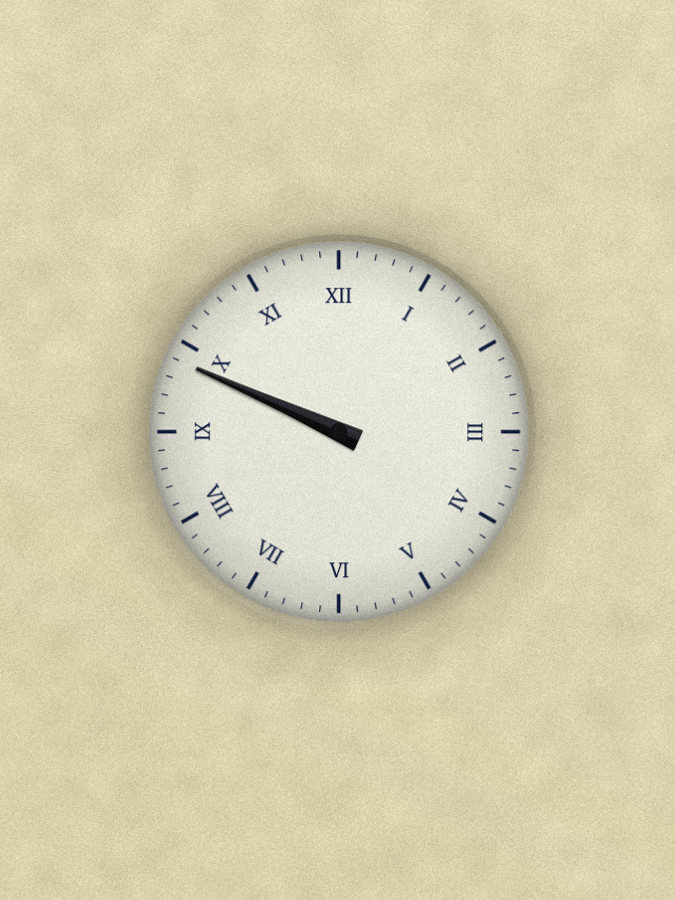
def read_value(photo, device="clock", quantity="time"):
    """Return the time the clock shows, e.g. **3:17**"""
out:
**9:49**
